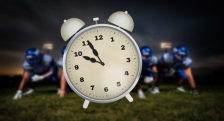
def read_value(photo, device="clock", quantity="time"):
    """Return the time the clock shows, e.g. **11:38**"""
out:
**9:56**
